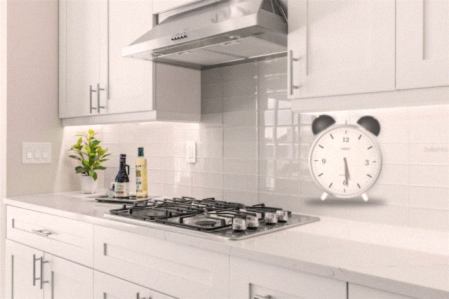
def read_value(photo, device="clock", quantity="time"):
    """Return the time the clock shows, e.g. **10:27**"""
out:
**5:29**
